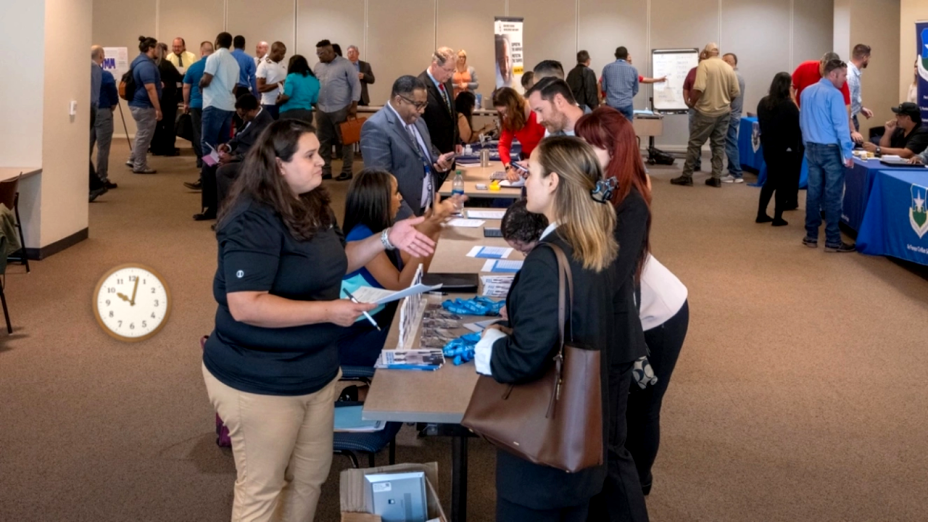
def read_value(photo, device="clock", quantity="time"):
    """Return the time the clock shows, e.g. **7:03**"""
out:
**10:02**
